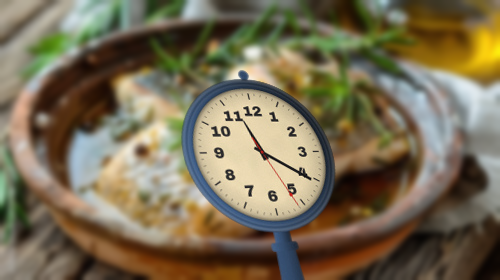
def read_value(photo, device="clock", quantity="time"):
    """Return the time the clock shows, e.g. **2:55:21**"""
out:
**11:20:26**
